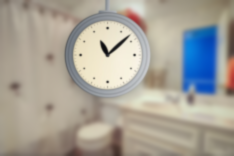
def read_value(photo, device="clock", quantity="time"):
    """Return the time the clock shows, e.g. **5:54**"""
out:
**11:08**
